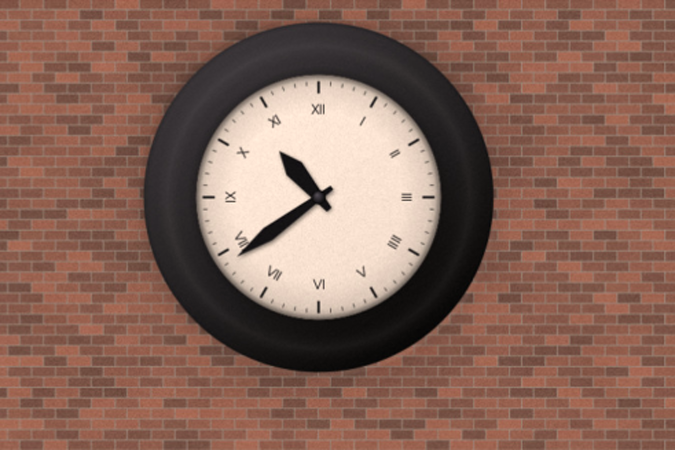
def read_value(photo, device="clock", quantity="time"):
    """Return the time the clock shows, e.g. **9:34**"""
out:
**10:39**
